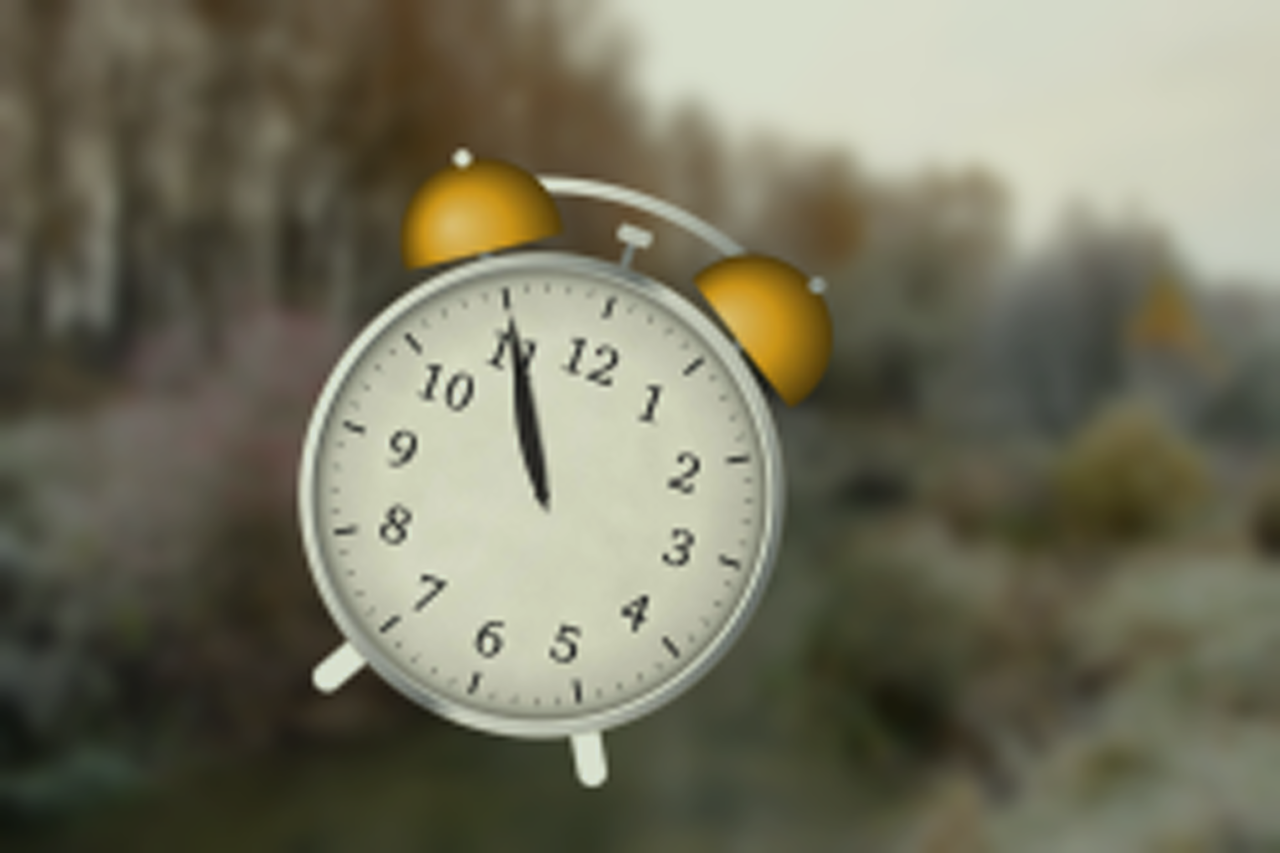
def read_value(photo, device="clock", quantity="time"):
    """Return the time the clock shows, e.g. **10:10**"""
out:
**10:55**
